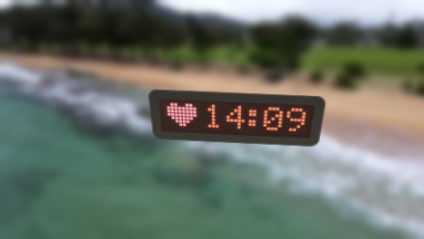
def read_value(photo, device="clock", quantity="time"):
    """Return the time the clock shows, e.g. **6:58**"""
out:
**14:09**
